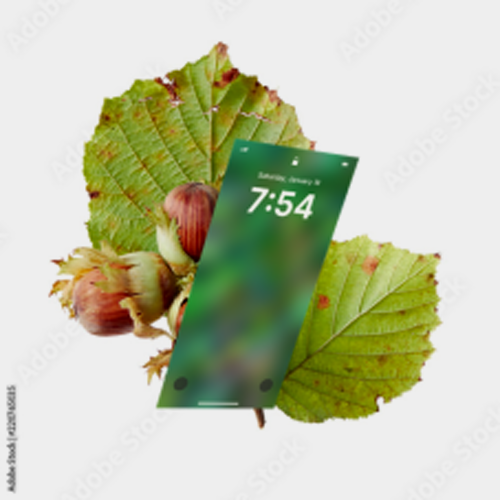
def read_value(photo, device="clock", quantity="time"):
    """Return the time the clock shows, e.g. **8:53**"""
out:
**7:54**
